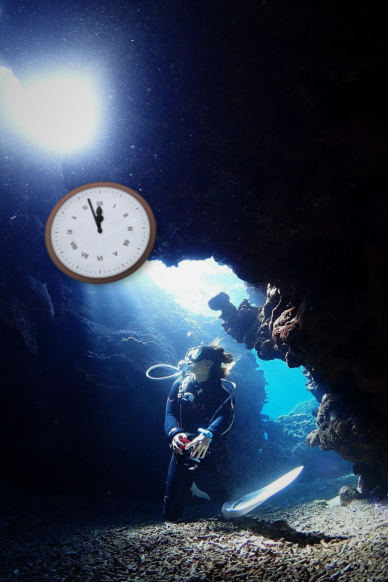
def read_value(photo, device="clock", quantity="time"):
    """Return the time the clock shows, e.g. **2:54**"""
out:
**11:57**
